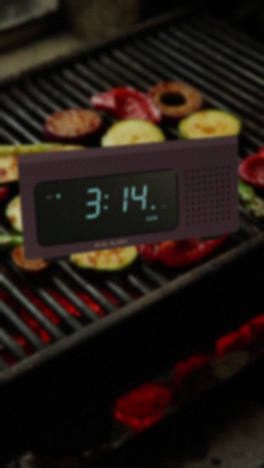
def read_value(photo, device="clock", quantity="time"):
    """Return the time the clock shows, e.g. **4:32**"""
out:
**3:14**
